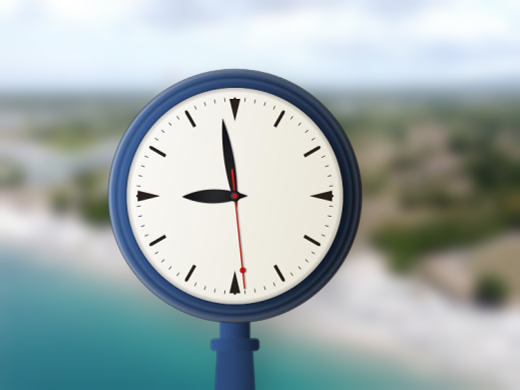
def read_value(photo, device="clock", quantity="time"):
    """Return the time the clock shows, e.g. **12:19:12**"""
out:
**8:58:29**
